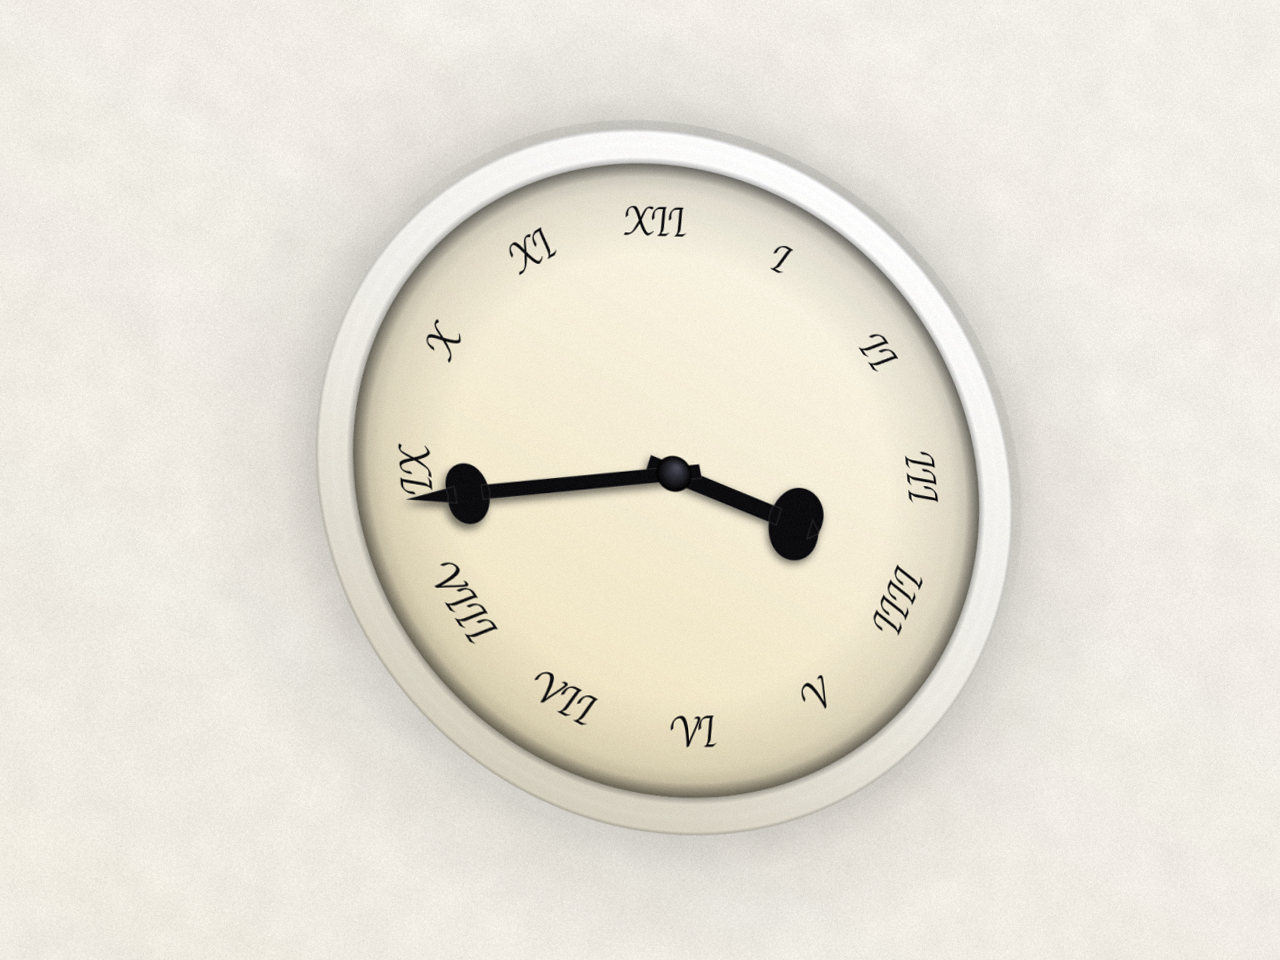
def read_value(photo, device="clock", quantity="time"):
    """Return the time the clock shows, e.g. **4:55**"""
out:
**3:44**
